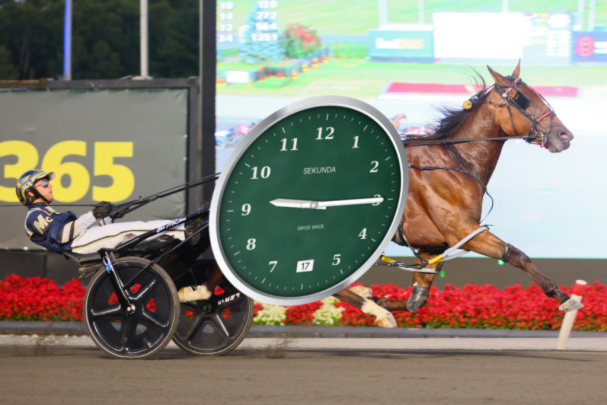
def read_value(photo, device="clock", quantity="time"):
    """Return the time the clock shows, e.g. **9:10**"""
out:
**9:15**
